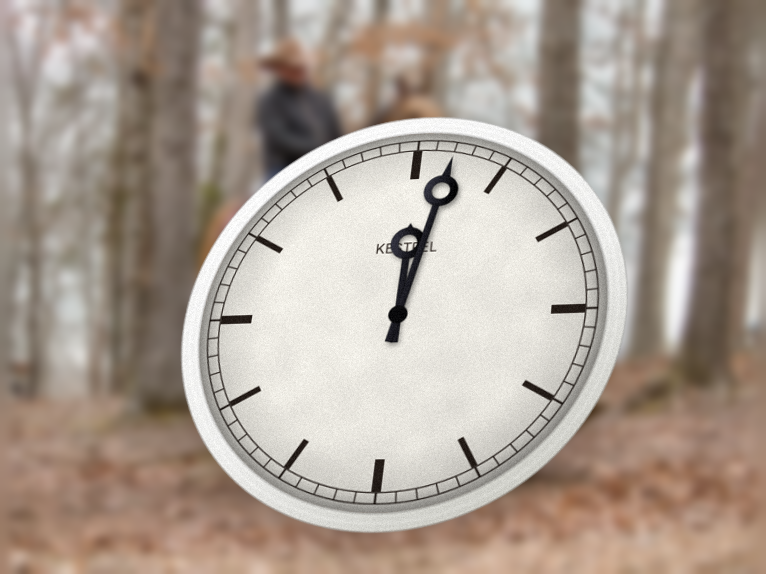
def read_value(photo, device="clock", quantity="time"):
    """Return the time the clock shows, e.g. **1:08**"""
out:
**12:02**
